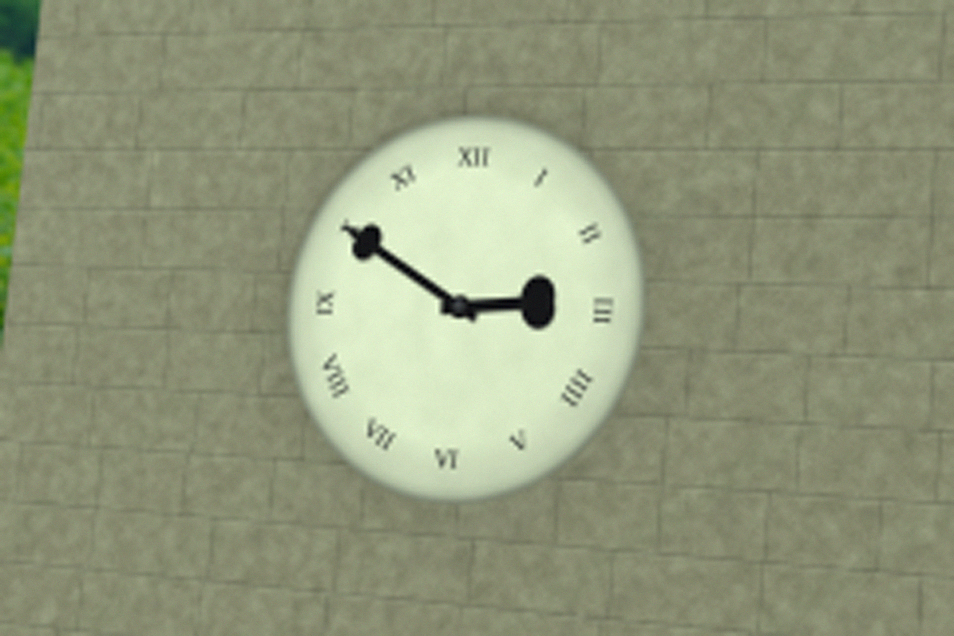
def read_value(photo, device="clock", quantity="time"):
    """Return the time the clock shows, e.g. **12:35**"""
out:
**2:50**
